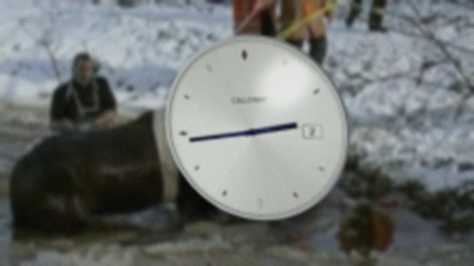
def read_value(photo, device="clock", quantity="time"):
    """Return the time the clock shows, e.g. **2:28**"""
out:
**2:44**
